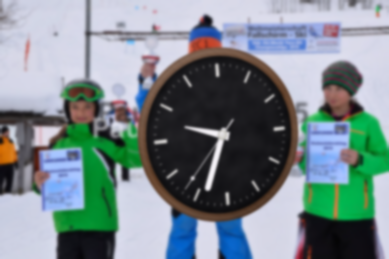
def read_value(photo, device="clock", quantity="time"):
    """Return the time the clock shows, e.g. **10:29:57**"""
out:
**9:33:37**
